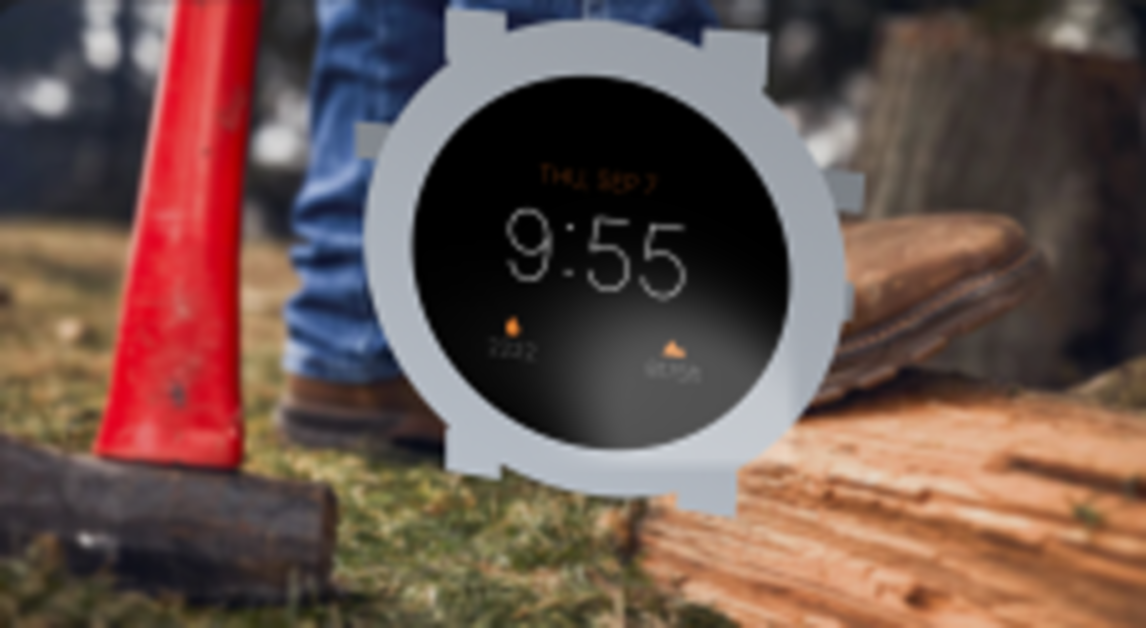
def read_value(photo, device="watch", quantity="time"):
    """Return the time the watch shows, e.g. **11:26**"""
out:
**9:55**
